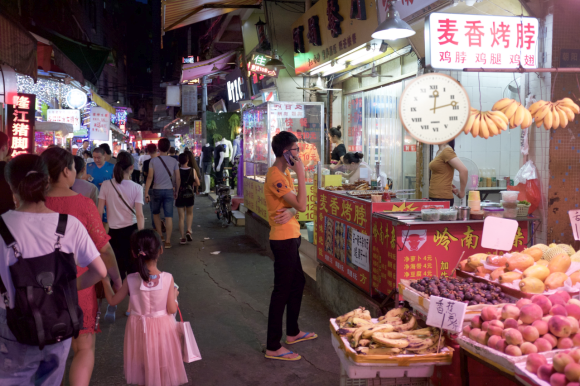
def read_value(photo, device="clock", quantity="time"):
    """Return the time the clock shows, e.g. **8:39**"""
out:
**12:13**
